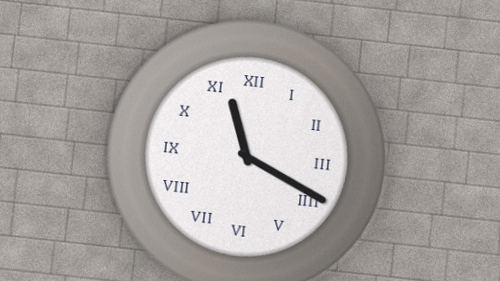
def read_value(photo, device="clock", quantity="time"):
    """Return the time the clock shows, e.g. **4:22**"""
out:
**11:19**
